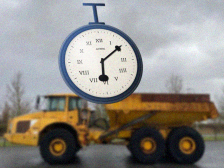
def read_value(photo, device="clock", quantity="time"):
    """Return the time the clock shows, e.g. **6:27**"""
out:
**6:09**
